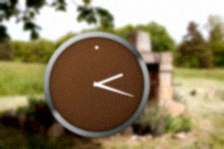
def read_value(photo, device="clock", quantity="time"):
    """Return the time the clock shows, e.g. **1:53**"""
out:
**2:18**
